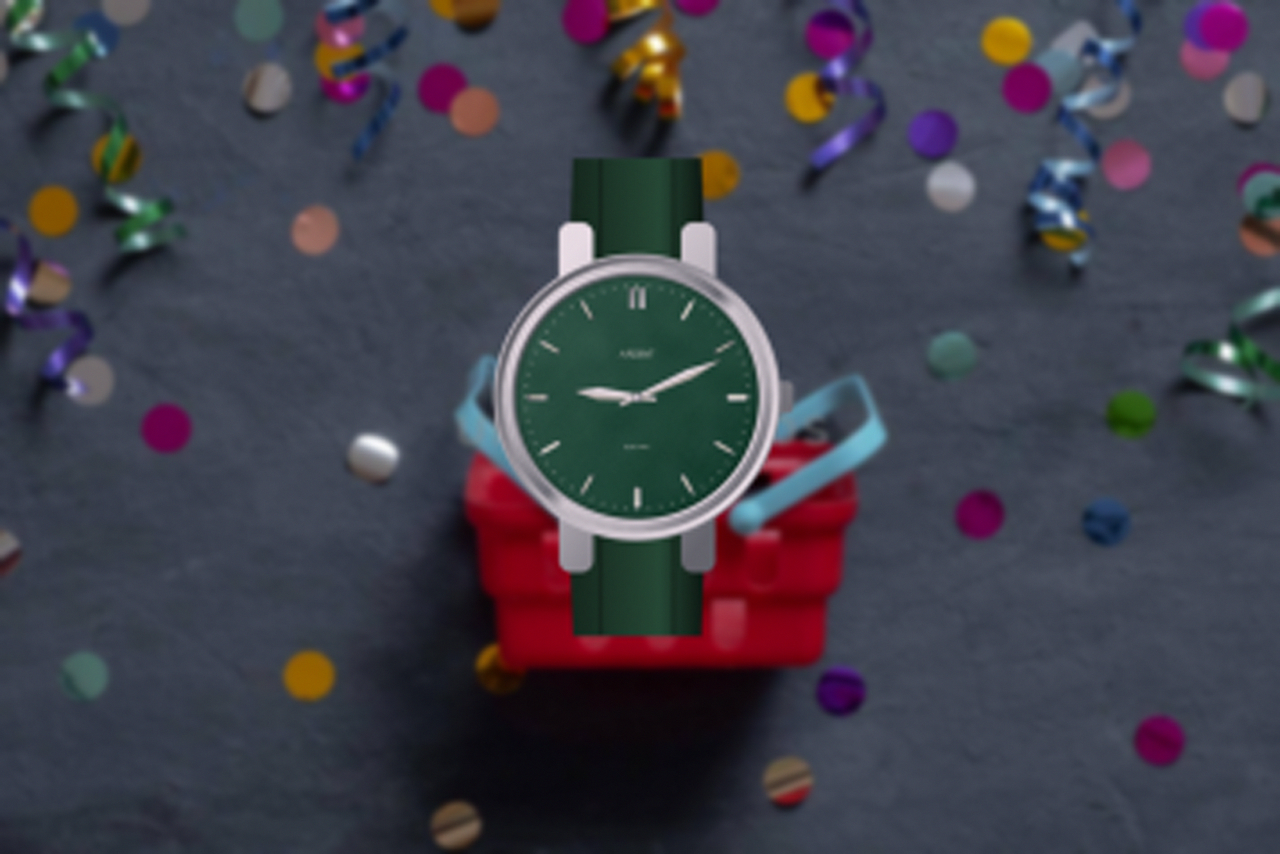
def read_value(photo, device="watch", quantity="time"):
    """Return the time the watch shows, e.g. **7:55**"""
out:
**9:11**
